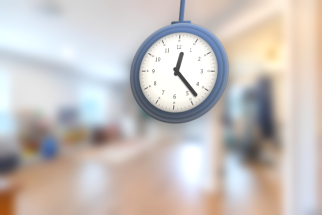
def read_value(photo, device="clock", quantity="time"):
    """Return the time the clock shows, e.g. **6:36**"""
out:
**12:23**
